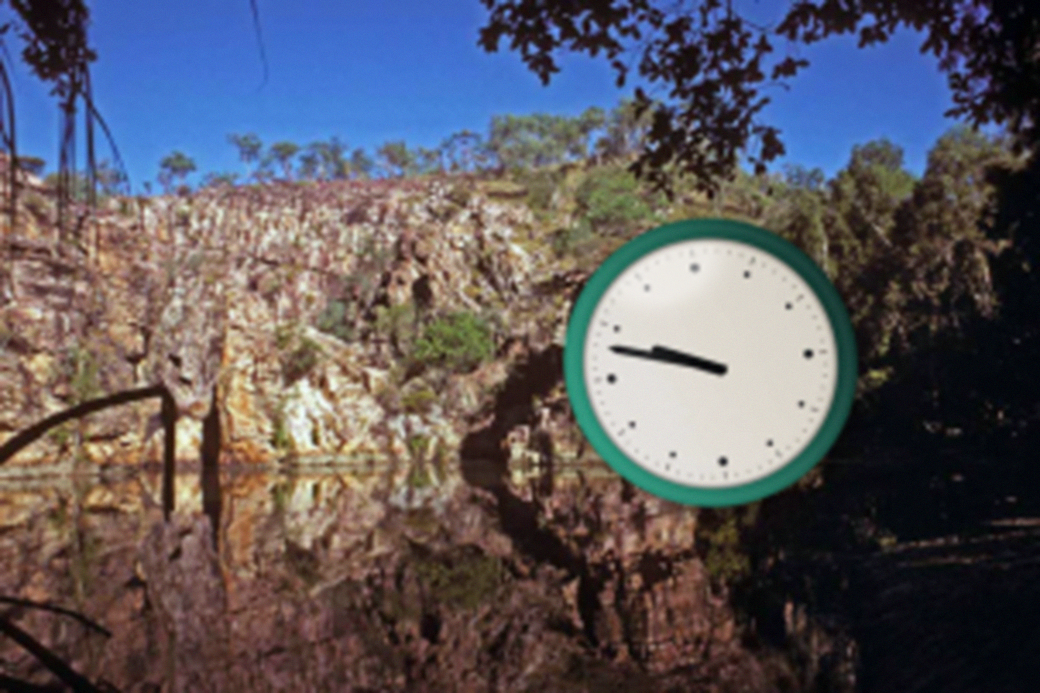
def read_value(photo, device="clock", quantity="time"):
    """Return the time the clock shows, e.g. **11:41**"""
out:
**9:48**
